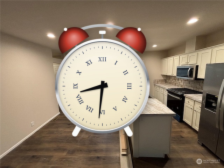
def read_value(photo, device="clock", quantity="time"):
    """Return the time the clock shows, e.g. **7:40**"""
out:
**8:31**
